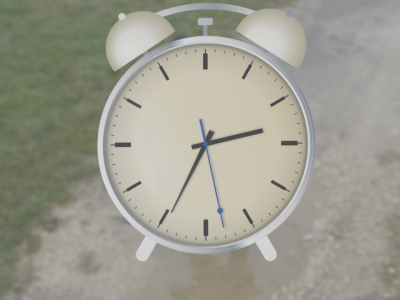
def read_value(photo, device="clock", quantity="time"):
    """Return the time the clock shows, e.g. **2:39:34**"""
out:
**2:34:28**
